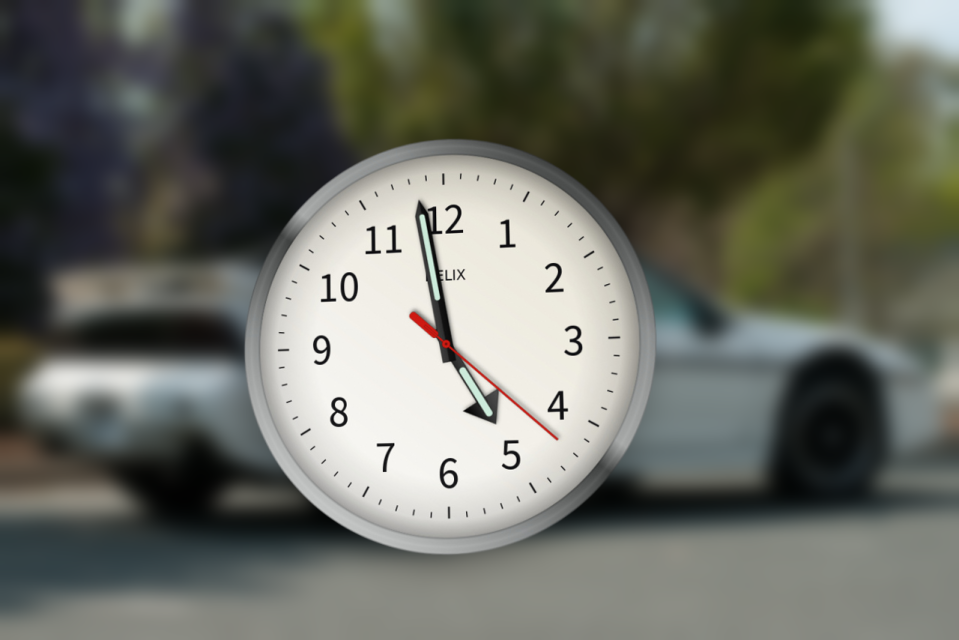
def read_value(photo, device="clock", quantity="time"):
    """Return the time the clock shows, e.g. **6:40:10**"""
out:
**4:58:22**
